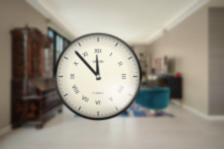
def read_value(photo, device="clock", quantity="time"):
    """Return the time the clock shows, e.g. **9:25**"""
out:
**11:53**
